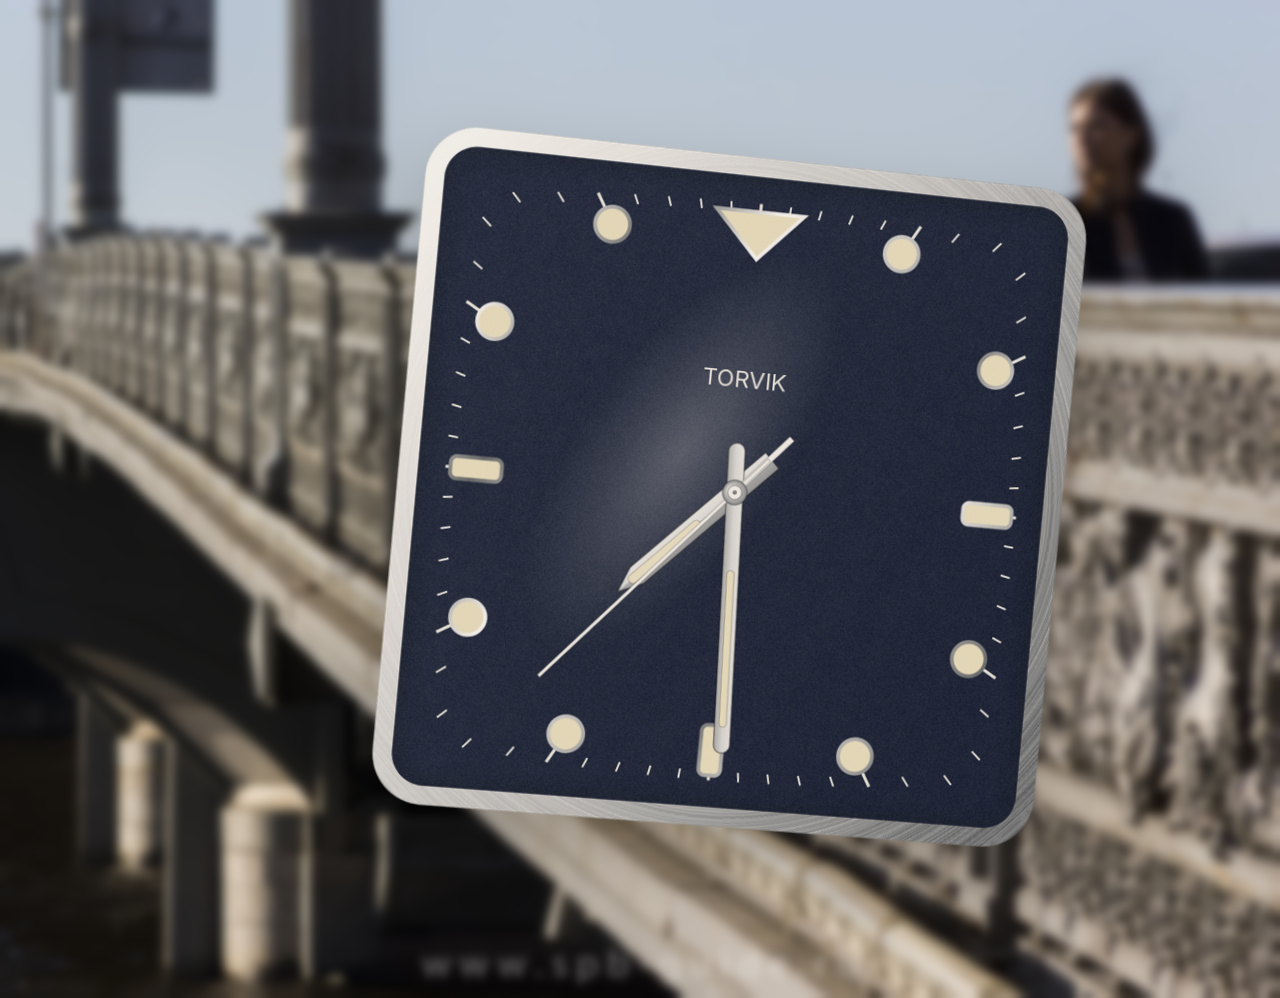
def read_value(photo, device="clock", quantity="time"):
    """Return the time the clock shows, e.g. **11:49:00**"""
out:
**7:29:37**
